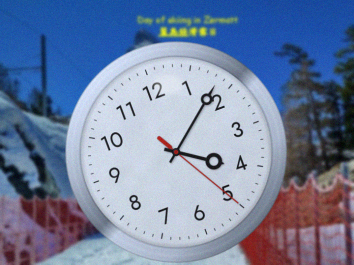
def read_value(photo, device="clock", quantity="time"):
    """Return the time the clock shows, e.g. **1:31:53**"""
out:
**4:08:25**
